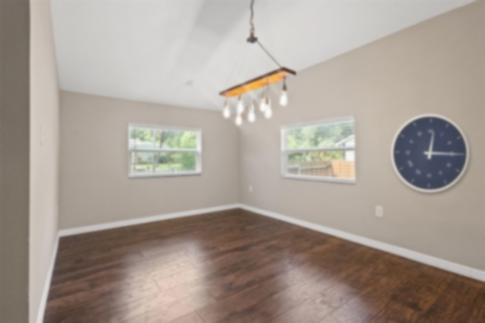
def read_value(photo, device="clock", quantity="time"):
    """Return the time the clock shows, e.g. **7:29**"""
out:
**12:15**
